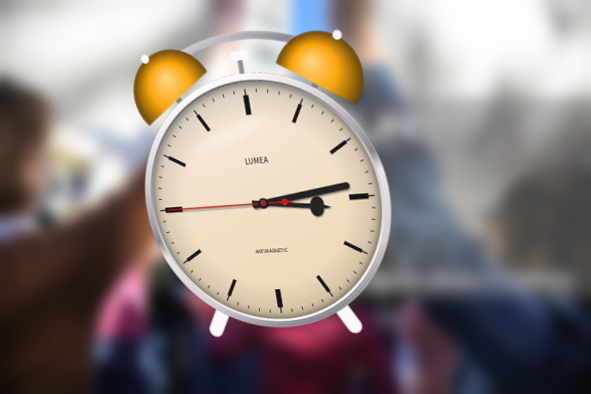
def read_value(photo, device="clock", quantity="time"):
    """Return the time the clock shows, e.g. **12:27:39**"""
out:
**3:13:45**
